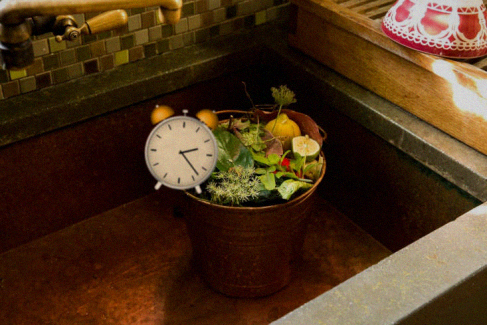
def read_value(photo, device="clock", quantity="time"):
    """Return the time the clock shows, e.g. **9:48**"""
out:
**2:23**
